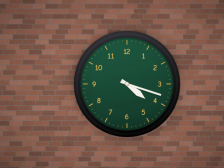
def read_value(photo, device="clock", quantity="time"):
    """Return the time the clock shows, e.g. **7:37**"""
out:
**4:18**
